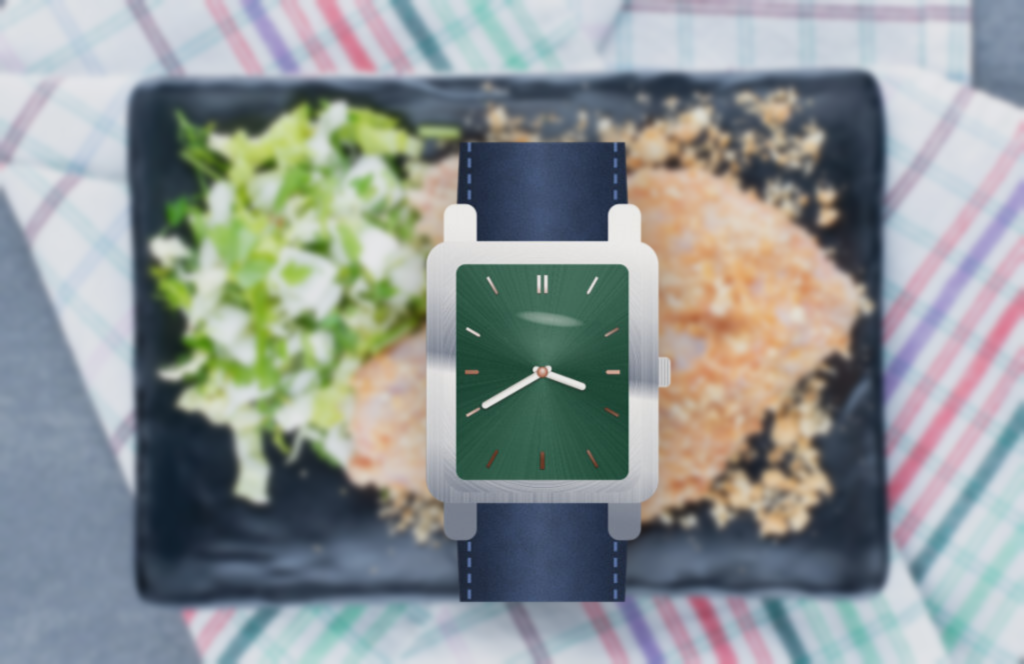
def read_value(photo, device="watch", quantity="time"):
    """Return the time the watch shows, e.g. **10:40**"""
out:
**3:40**
